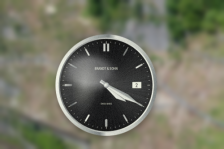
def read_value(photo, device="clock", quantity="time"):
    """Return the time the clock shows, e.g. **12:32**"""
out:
**4:20**
